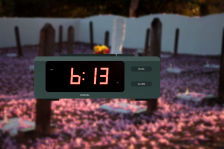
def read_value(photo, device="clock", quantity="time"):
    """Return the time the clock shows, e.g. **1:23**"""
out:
**6:13**
